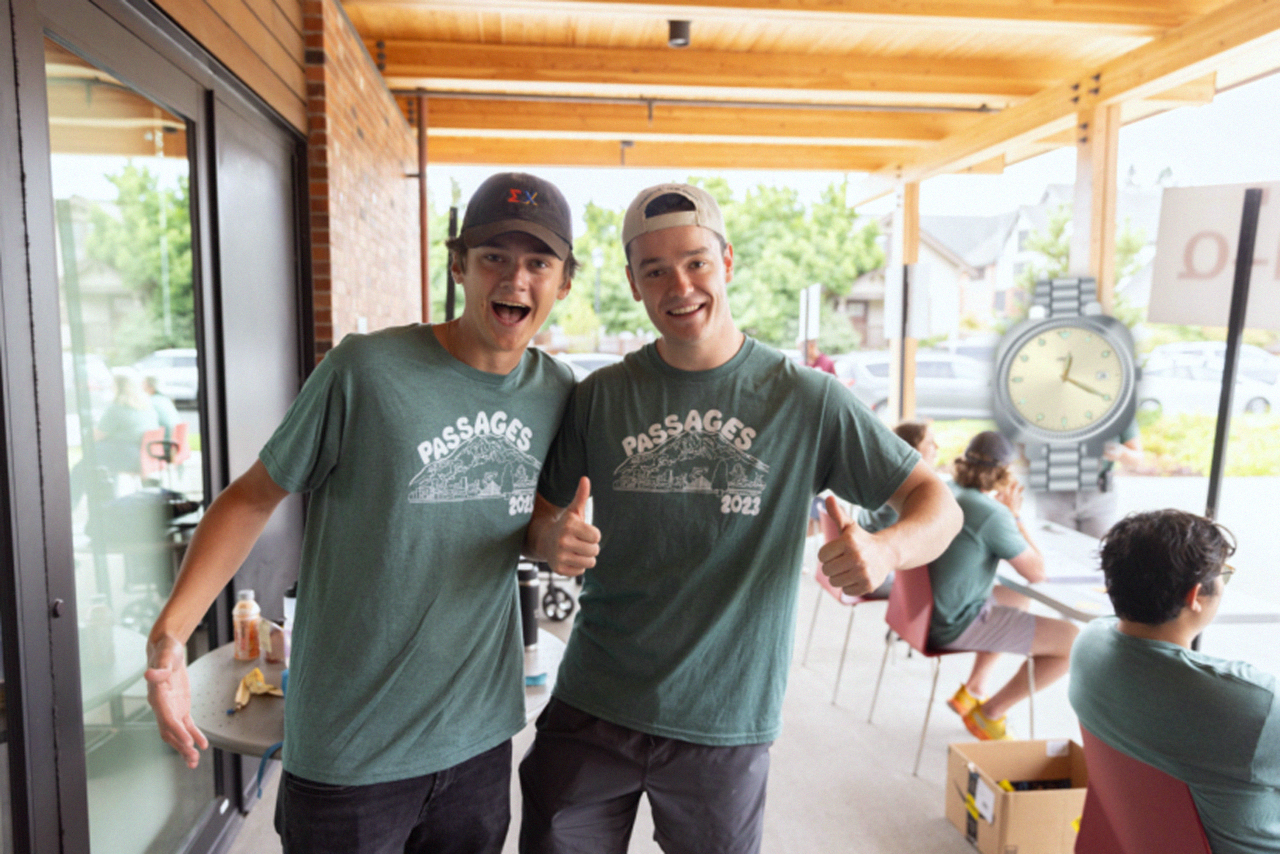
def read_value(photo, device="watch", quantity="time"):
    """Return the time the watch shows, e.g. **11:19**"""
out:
**12:20**
